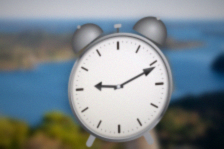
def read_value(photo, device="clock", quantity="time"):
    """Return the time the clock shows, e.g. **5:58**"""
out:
**9:11**
